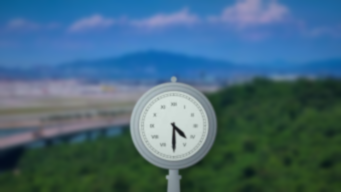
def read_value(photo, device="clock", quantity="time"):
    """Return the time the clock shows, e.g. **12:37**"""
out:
**4:30**
